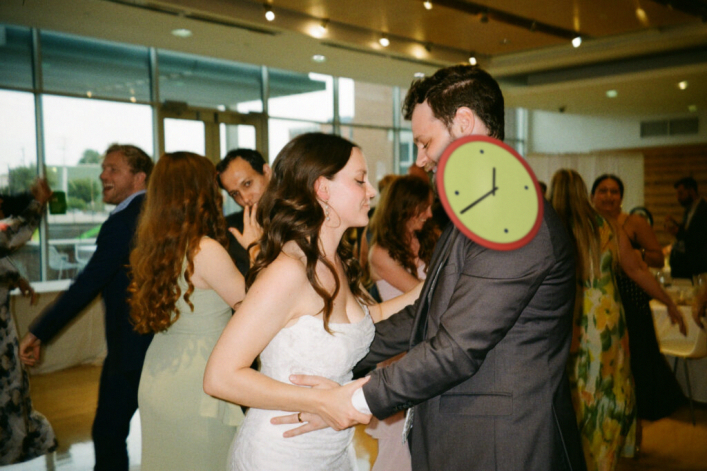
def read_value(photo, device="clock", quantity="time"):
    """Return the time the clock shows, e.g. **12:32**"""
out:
**12:41**
